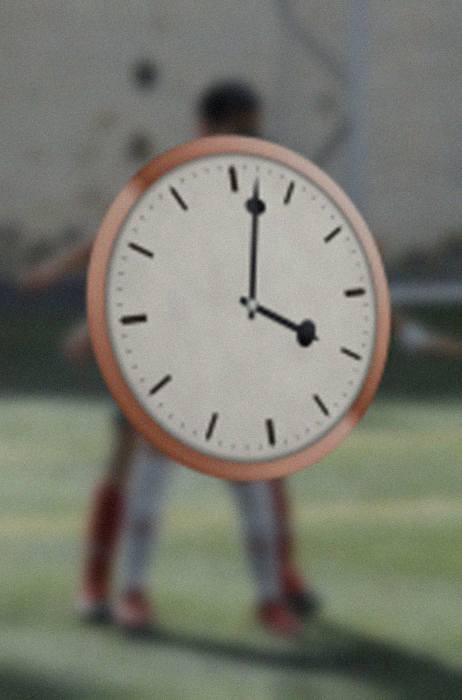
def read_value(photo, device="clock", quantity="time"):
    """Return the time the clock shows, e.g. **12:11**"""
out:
**4:02**
